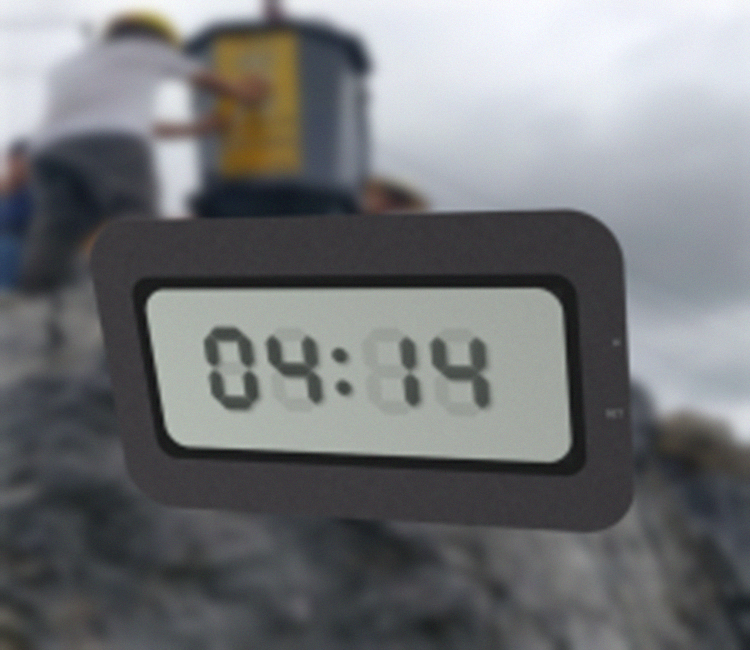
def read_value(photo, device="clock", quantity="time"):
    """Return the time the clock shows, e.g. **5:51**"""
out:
**4:14**
